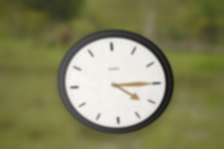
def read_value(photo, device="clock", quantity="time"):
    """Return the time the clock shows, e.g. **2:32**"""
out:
**4:15**
